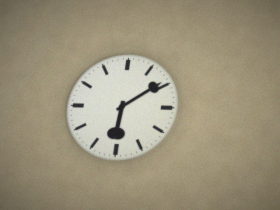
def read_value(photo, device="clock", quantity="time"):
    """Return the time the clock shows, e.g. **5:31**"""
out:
**6:09**
